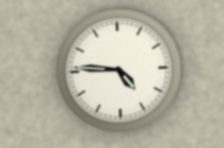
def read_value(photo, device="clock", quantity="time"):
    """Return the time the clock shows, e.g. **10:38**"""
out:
**4:46**
